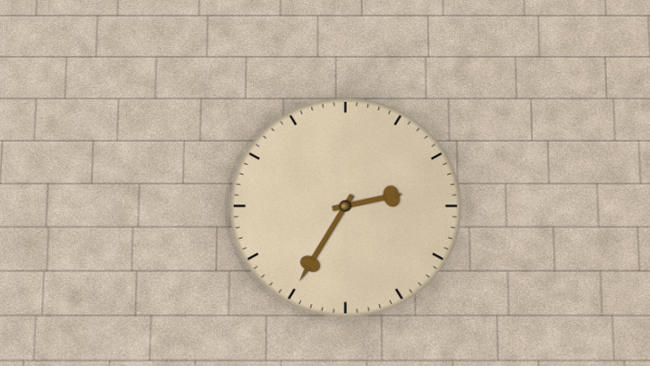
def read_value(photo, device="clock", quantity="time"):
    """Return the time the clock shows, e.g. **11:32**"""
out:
**2:35**
